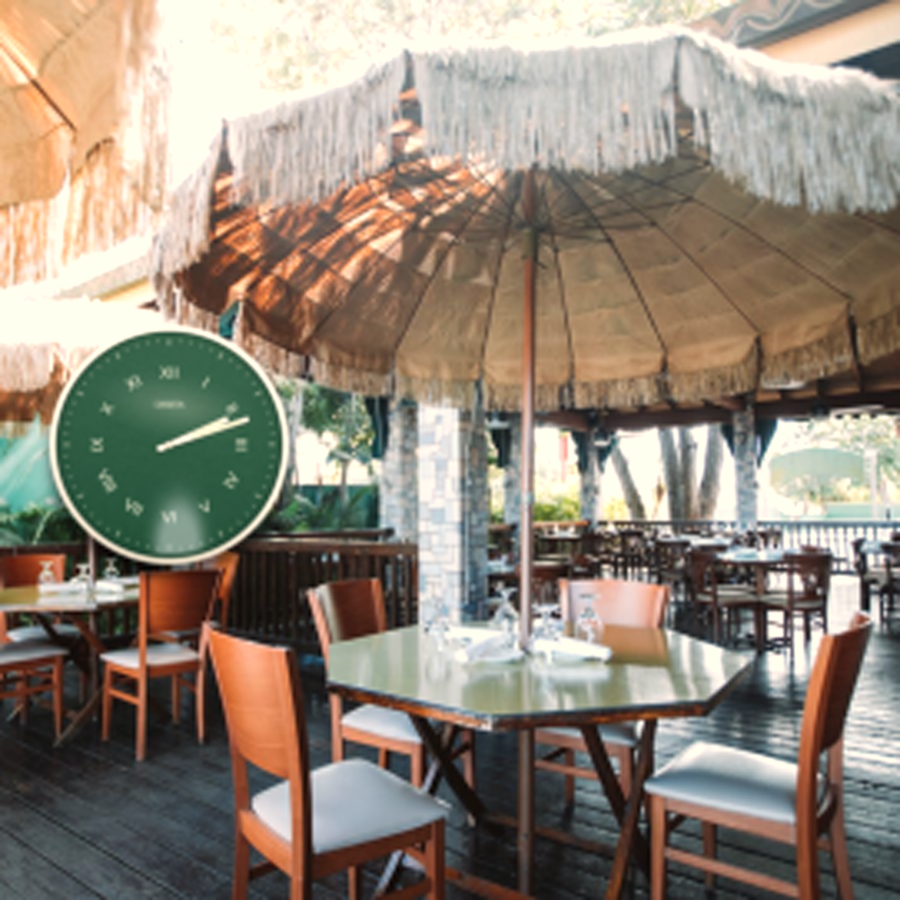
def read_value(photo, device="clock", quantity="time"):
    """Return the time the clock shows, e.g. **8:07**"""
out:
**2:12**
